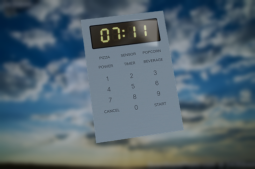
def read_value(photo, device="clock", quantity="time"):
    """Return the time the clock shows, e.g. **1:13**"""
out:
**7:11**
